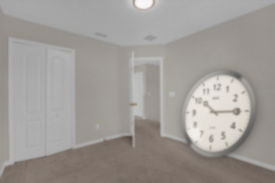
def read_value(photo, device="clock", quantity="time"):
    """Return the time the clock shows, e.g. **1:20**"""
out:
**10:15**
